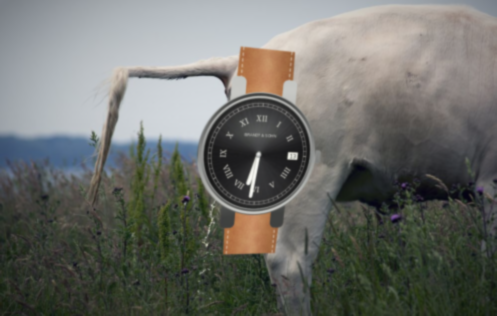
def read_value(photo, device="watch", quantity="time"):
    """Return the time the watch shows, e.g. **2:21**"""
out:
**6:31**
